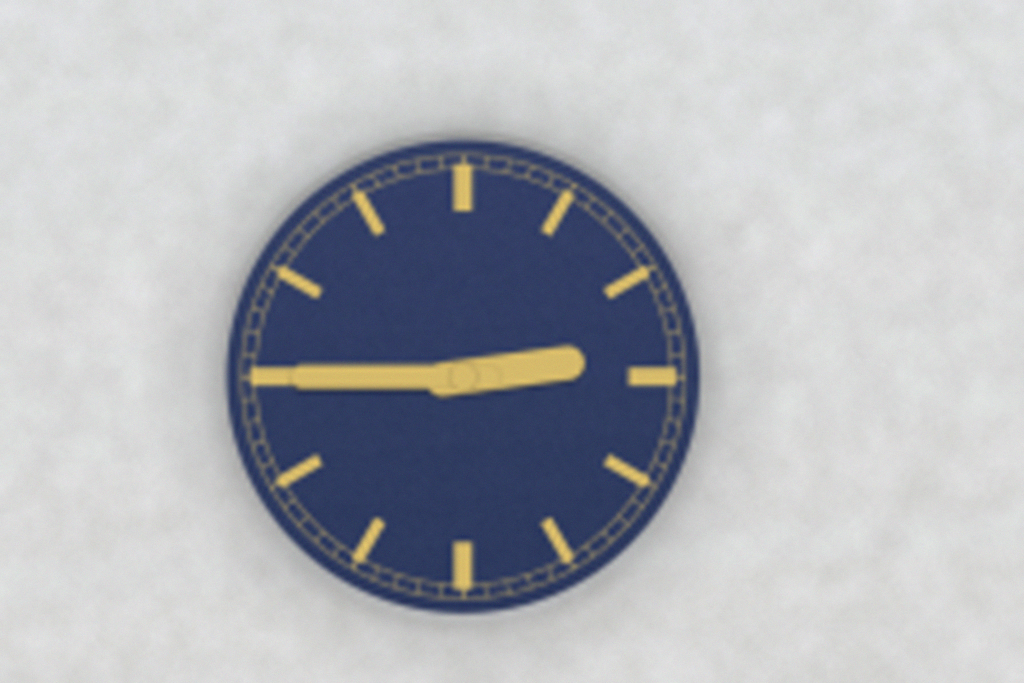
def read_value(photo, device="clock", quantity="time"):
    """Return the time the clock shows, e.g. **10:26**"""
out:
**2:45**
